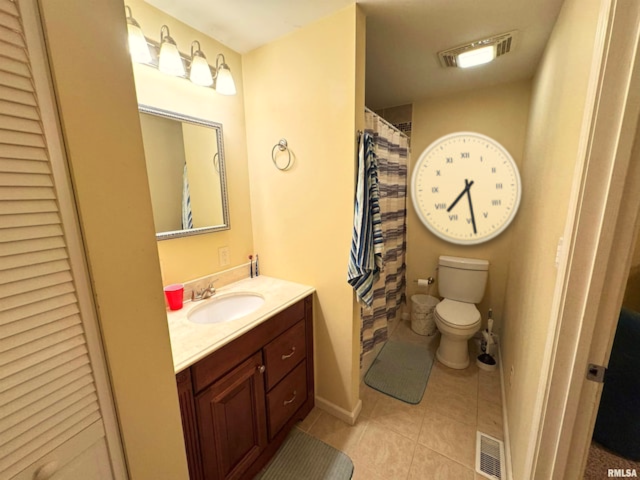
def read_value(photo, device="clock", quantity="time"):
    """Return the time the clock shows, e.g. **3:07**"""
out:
**7:29**
